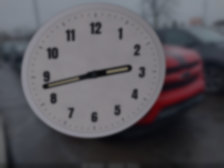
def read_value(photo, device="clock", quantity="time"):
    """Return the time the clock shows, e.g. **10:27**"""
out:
**2:43**
